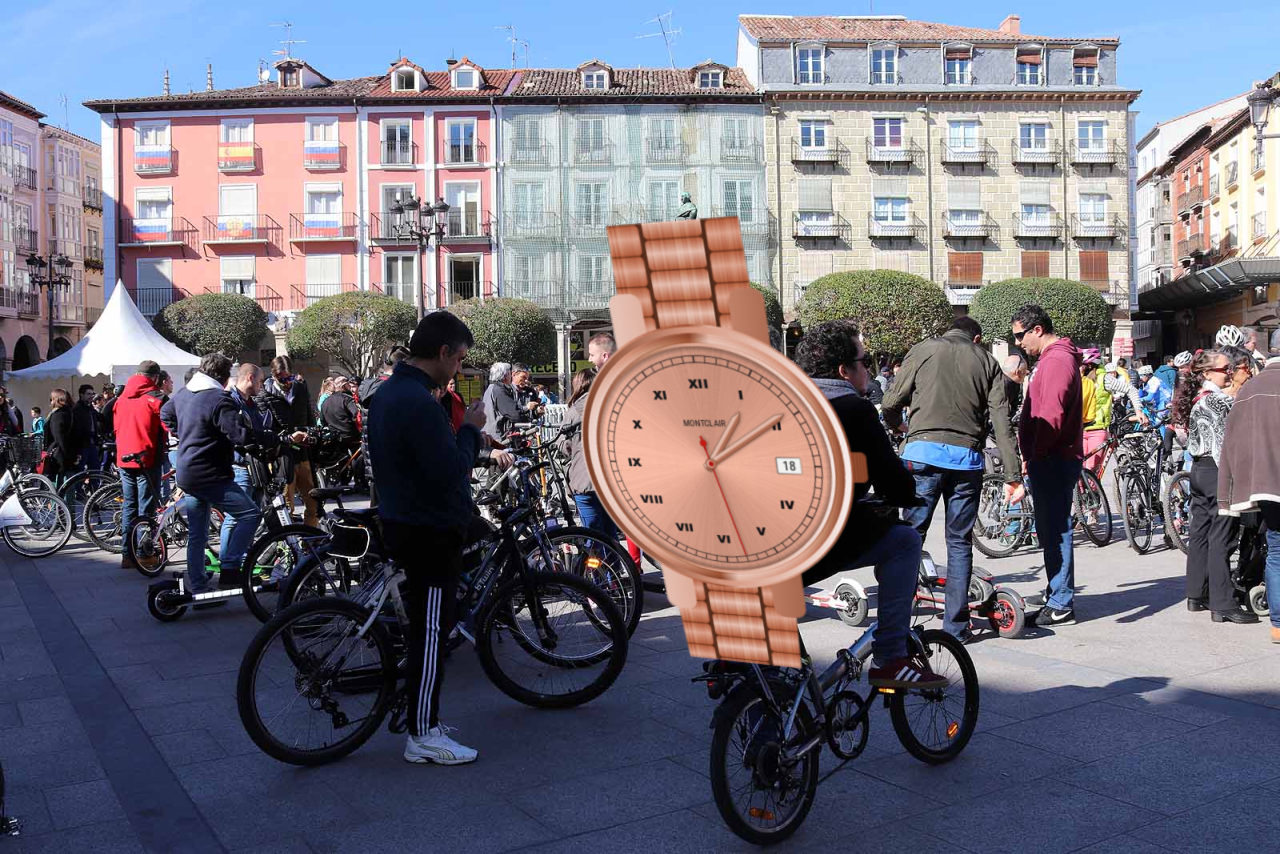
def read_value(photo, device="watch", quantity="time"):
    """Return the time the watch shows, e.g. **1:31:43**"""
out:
**1:09:28**
